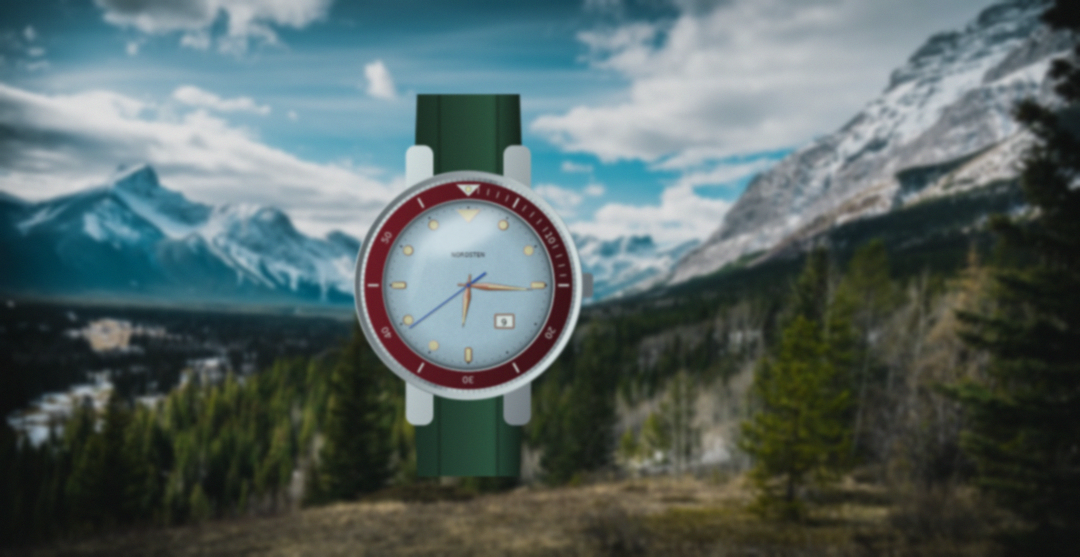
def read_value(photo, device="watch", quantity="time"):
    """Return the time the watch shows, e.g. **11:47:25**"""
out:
**6:15:39**
